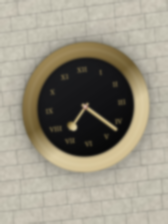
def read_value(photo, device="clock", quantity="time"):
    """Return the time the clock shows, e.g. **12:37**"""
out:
**7:22**
